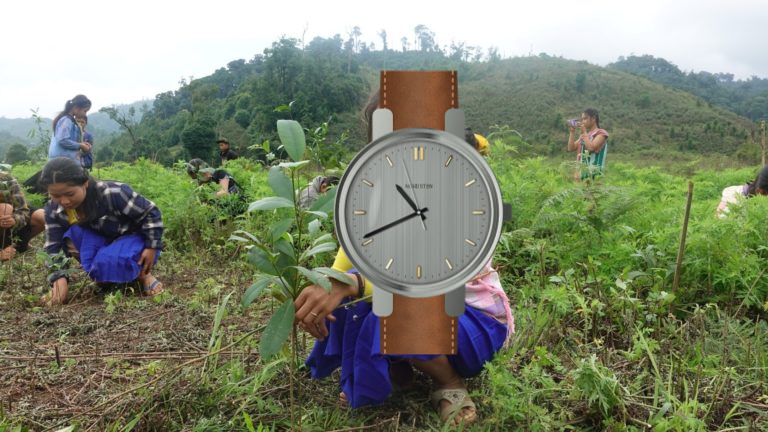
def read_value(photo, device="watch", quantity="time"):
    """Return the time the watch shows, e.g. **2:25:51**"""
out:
**10:40:57**
